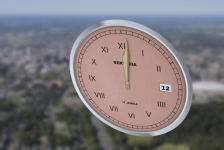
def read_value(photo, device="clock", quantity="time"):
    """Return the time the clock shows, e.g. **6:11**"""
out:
**12:01**
